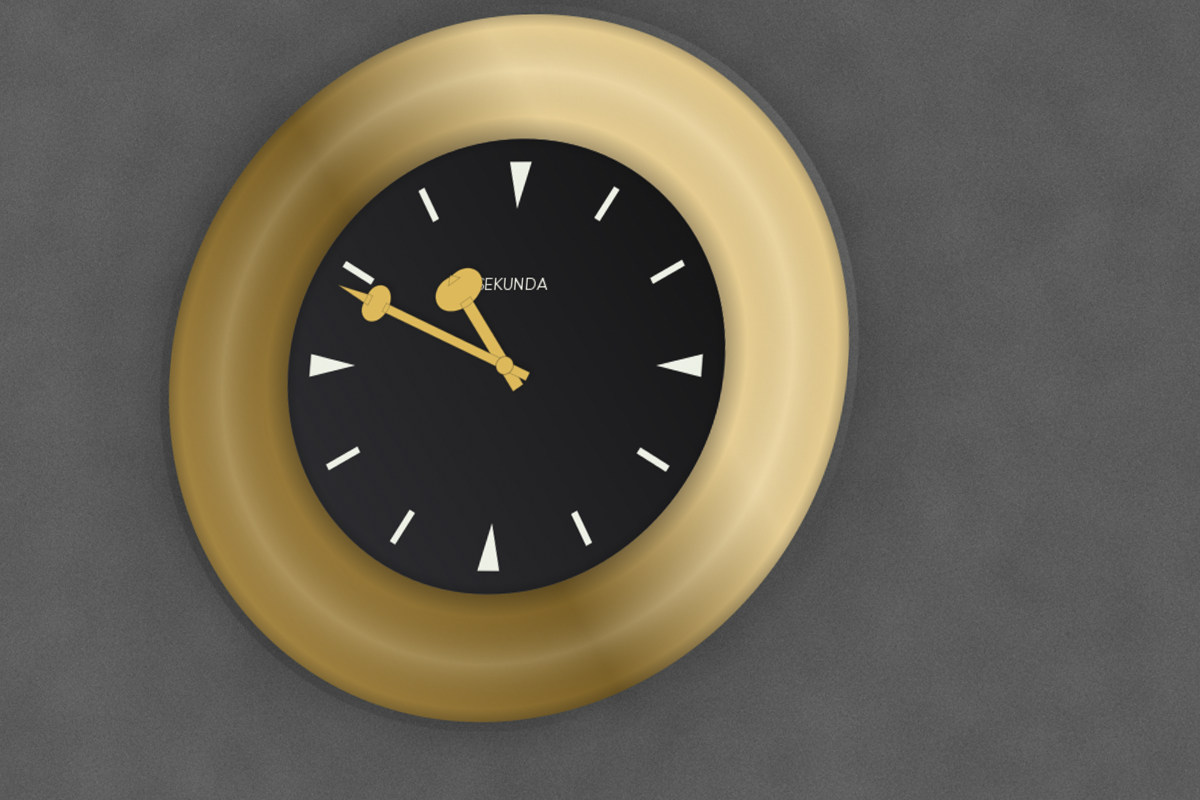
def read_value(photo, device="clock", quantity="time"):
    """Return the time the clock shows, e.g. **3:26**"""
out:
**10:49**
